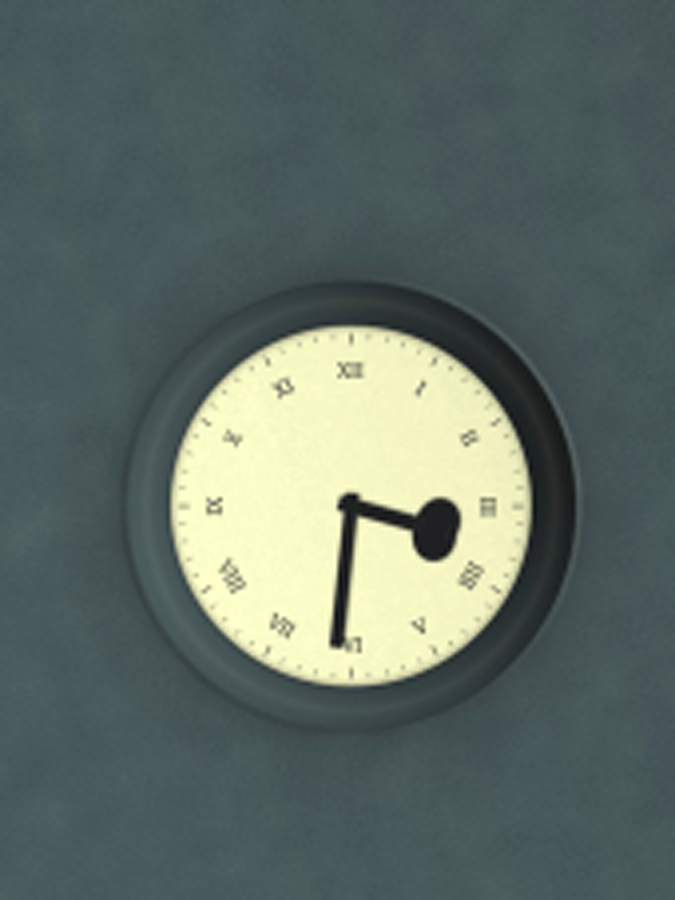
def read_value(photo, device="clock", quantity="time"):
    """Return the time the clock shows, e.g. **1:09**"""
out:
**3:31**
